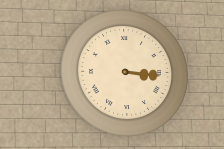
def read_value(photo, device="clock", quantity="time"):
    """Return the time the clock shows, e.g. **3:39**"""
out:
**3:16**
